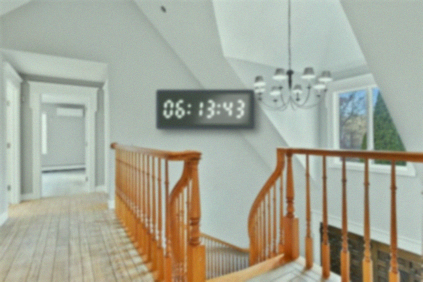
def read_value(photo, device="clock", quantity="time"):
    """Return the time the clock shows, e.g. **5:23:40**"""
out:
**6:13:43**
